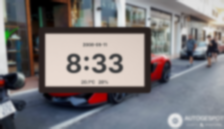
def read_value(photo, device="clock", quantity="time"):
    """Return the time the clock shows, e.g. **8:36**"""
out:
**8:33**
